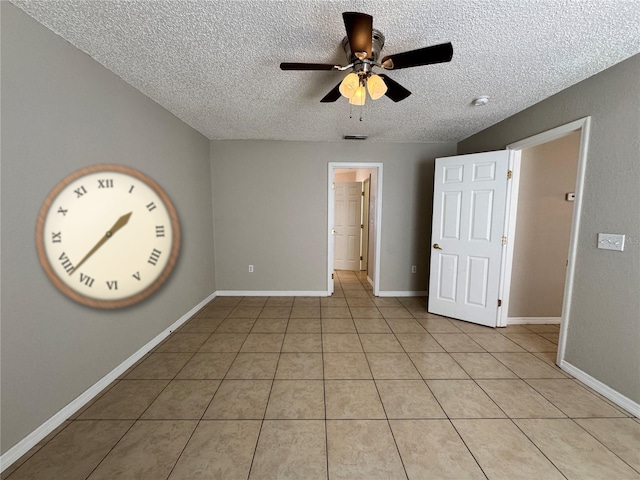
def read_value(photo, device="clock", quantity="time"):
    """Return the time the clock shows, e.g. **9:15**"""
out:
**1:38**
